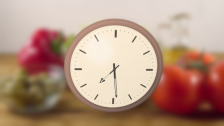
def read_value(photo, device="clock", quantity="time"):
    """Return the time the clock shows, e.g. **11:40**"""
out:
**7:29**
